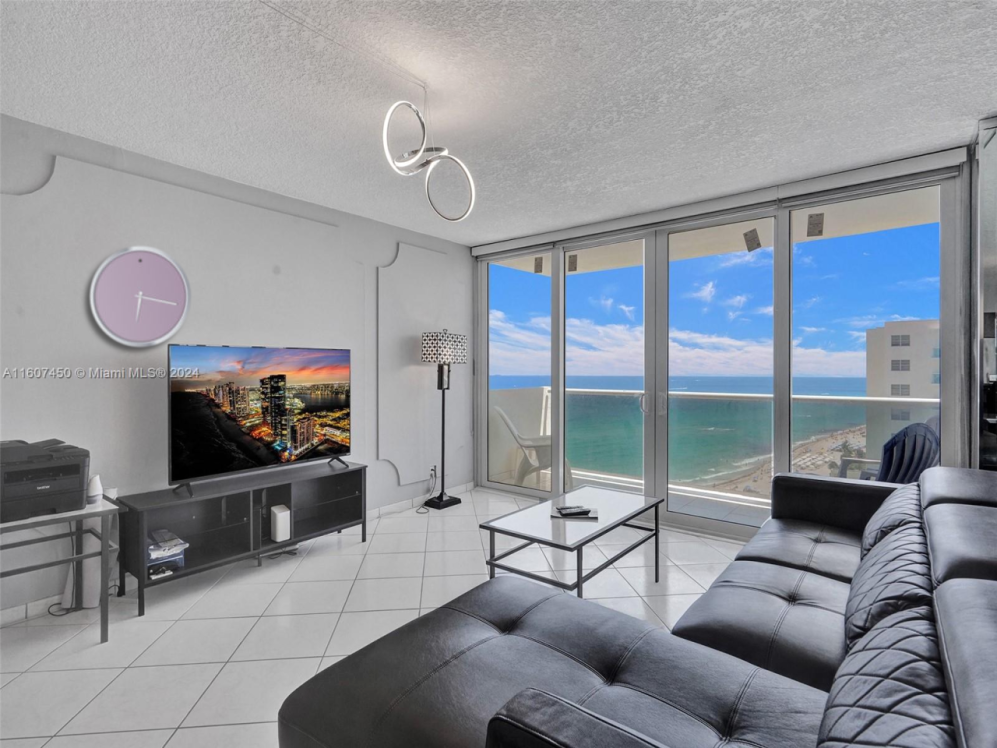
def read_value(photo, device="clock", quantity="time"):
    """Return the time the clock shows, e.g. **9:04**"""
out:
**6:17**
